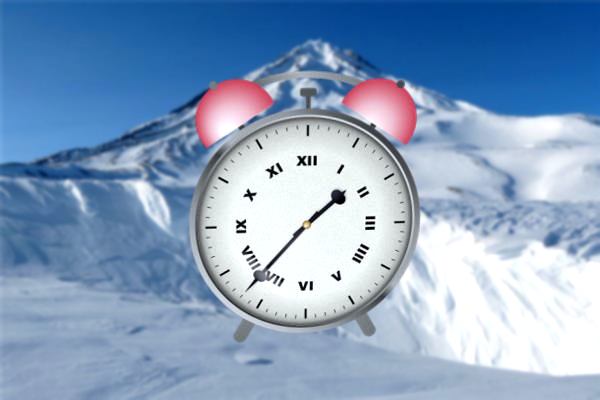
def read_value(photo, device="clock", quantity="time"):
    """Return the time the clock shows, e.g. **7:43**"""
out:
**1:37**
